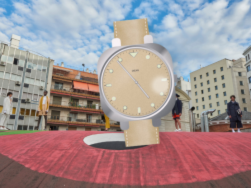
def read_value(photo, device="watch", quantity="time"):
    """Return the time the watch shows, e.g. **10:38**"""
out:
**4:54**
